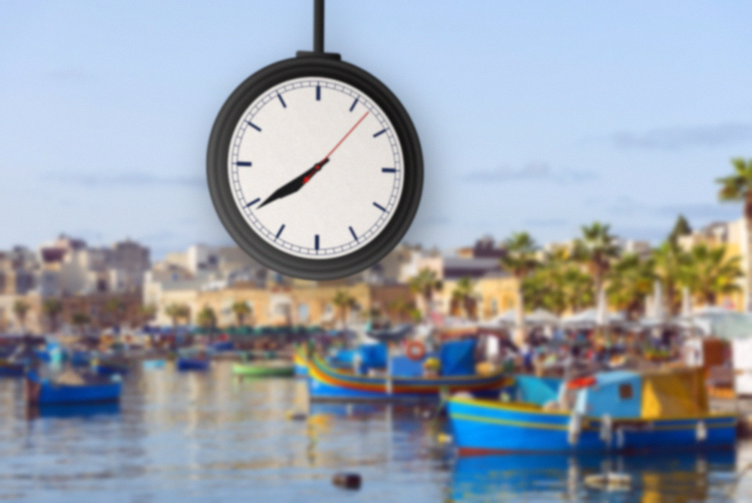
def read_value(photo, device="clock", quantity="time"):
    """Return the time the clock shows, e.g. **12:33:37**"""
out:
**7:39:07**
